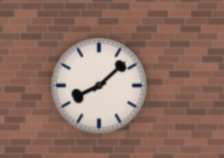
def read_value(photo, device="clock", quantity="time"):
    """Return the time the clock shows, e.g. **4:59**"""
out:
**8:08**
